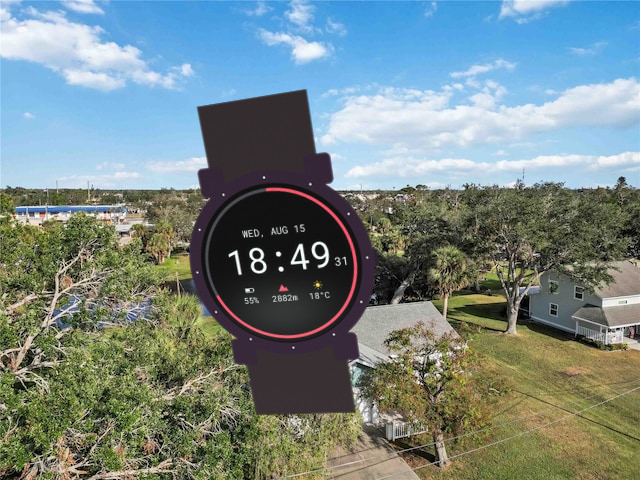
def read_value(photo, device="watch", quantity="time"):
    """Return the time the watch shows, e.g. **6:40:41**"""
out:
**18:49:31**
